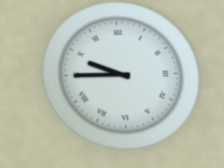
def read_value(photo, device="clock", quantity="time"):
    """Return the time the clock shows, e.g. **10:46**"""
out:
**9:45**
